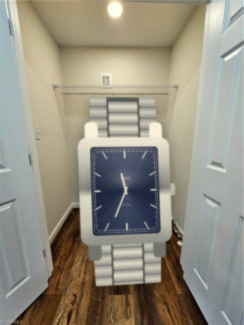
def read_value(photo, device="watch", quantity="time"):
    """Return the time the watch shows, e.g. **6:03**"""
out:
**11:34**
